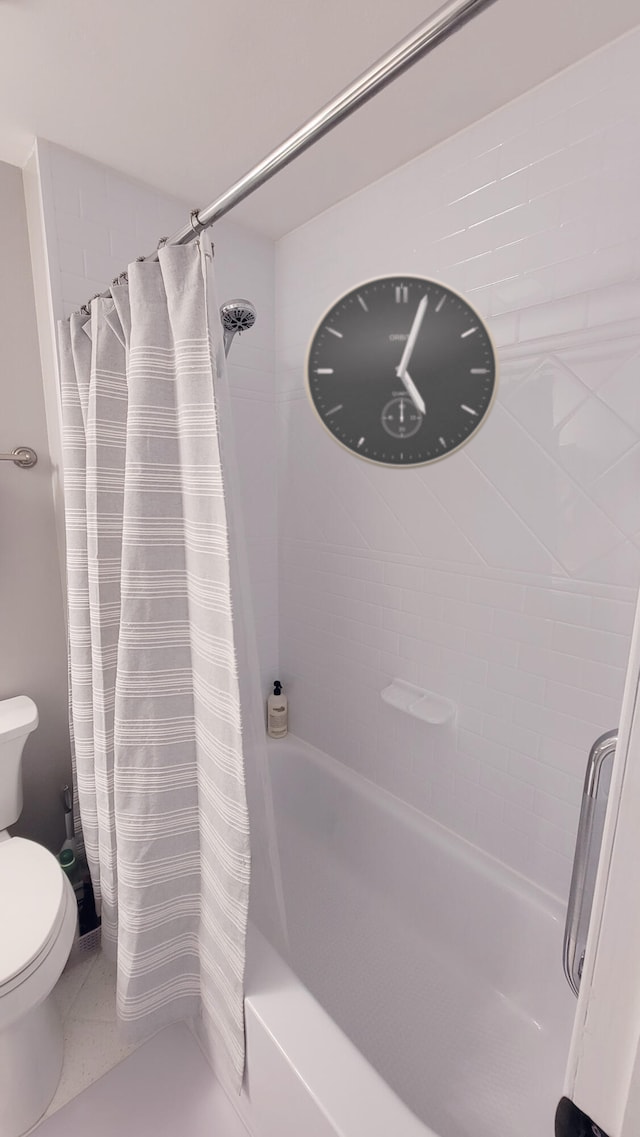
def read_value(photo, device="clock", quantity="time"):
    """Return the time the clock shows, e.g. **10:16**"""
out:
**5:03**
